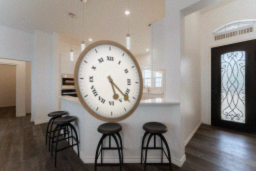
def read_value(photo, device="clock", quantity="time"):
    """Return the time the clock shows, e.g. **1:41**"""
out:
**5:22**
